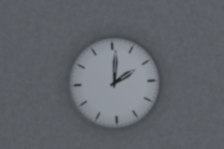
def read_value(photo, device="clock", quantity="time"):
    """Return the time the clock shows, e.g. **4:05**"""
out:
**2:01**
